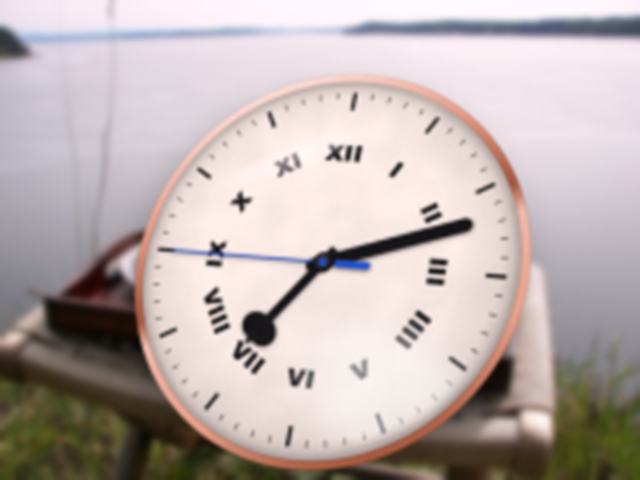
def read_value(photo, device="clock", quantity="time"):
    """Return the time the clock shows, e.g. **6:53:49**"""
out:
**7:11:45**
